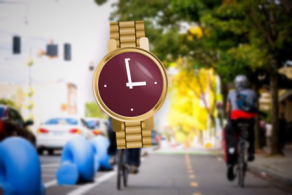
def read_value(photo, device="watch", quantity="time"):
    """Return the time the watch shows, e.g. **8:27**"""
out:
**2:59**
